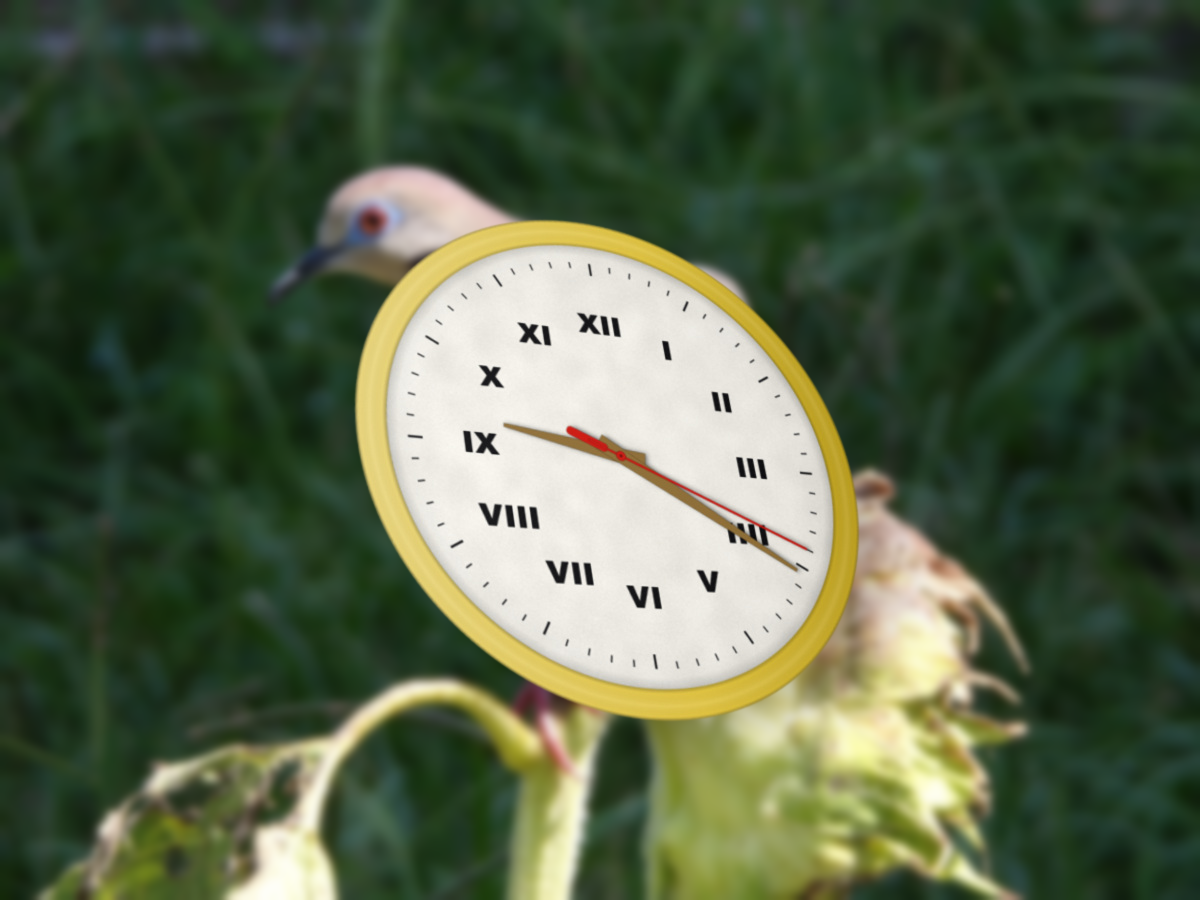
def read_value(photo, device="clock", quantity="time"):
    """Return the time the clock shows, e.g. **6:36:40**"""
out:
**9:20:19**
